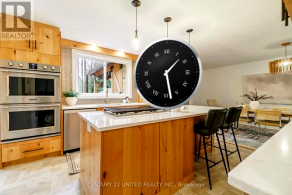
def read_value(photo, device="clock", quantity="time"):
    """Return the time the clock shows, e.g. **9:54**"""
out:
**1:28**
